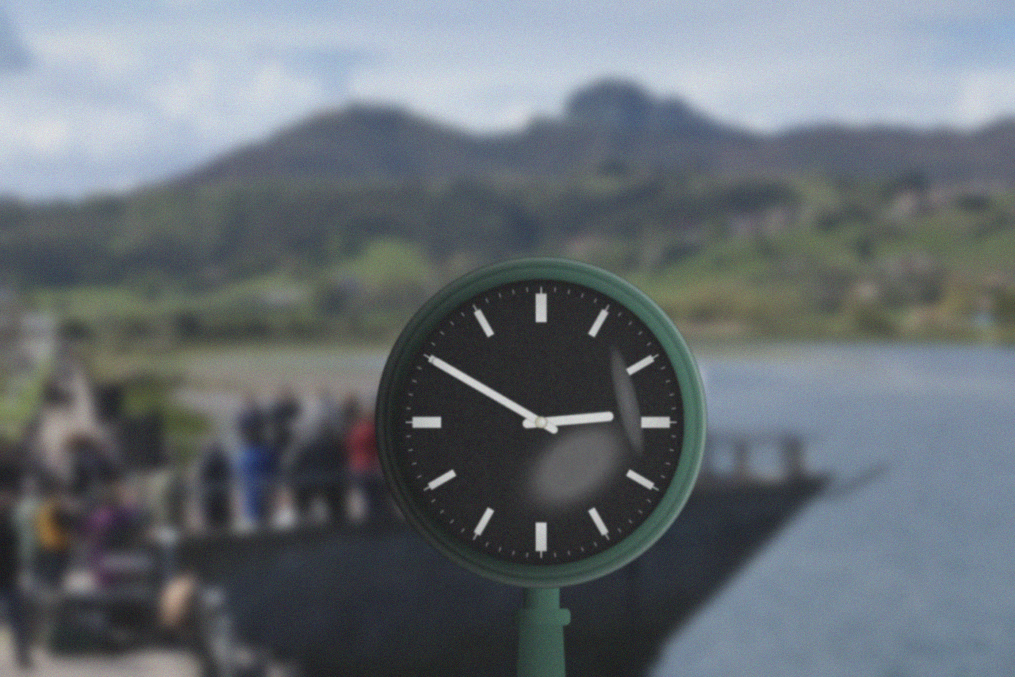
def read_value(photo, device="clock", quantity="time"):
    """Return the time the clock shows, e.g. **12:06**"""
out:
**2:50**
